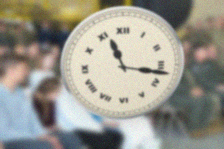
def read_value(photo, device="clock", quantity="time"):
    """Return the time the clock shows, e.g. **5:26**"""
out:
**11:17**
